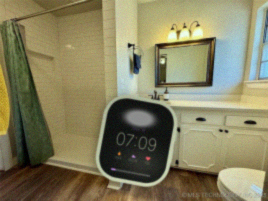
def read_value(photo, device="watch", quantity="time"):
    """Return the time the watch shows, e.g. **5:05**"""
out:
**7:09**
